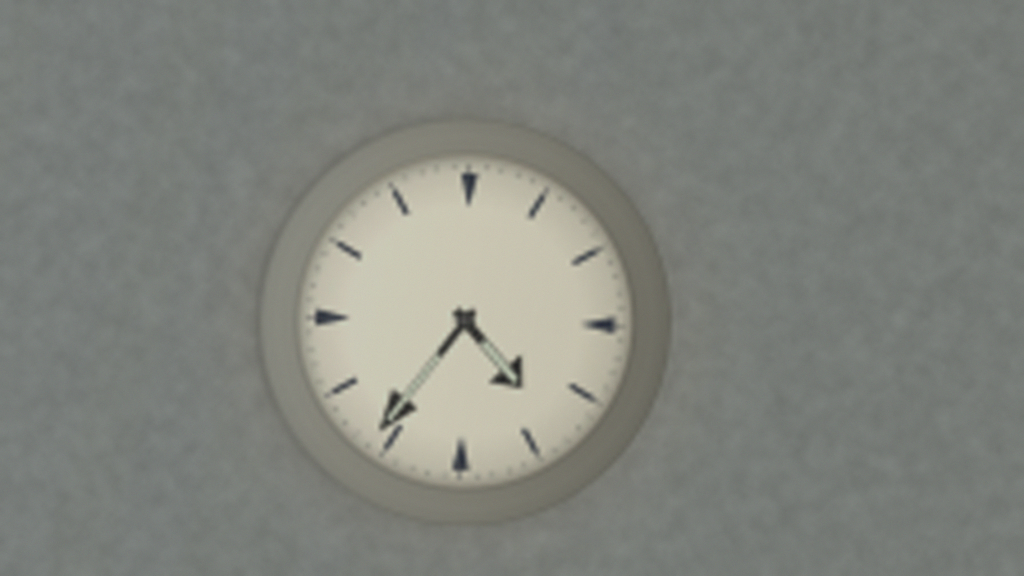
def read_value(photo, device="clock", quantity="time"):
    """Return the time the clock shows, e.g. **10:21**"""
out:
**4:36**
